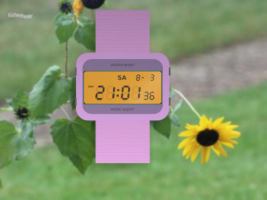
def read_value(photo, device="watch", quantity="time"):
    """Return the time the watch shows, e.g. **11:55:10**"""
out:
**21:01:36**
